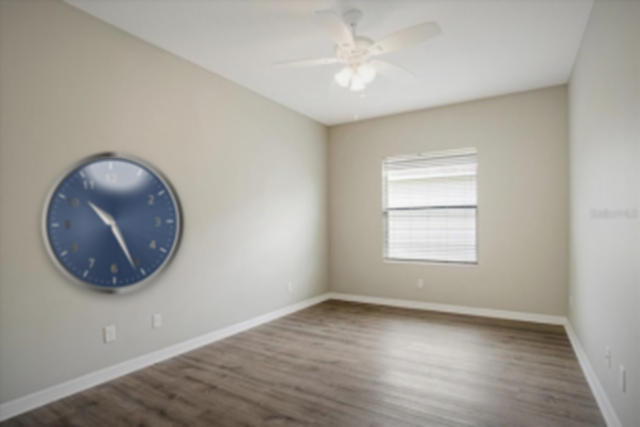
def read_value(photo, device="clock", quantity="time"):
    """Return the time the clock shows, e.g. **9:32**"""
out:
**10:26**
